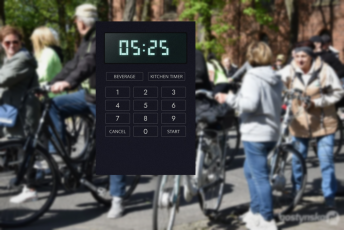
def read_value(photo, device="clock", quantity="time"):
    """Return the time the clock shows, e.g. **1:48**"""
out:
**5:25**
